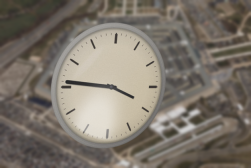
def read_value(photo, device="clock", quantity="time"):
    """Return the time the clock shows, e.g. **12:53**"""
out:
**3:46**
